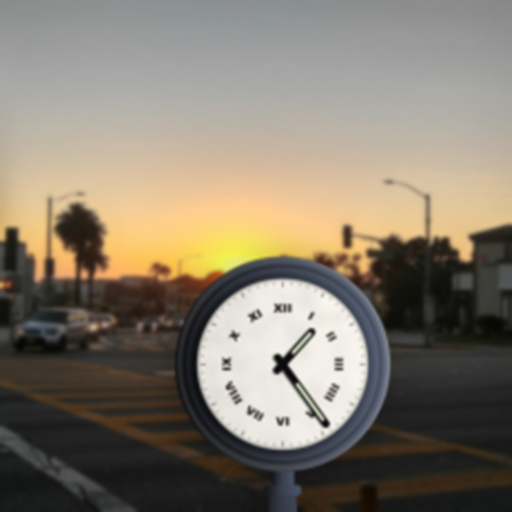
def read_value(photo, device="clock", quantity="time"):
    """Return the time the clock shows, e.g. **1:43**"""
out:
**1:24**
